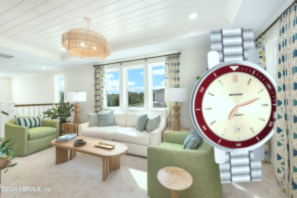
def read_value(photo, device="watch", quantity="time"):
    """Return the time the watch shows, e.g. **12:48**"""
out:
**7:12**
